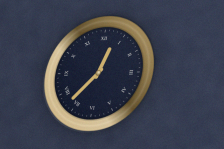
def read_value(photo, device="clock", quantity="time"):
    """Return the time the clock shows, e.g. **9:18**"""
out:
**12:37**
